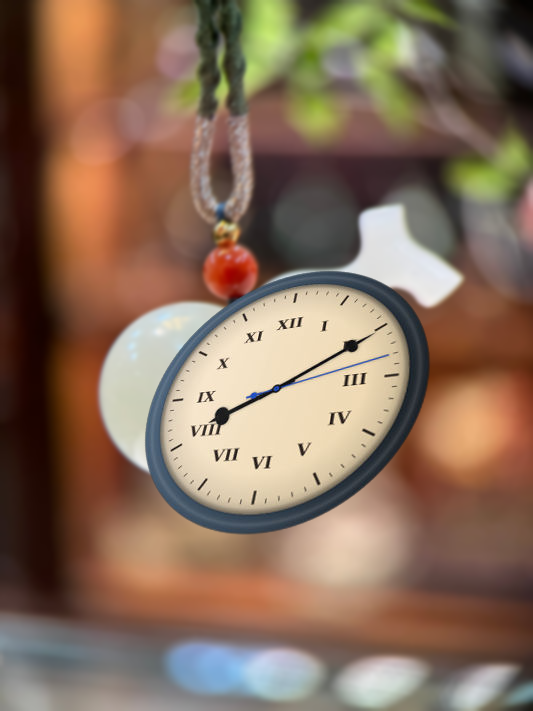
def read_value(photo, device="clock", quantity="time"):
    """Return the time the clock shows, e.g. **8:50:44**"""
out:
**8:10:13**
